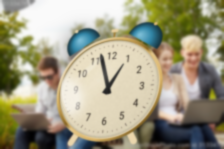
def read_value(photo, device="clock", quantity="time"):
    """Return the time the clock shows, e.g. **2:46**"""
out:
**12:57**
